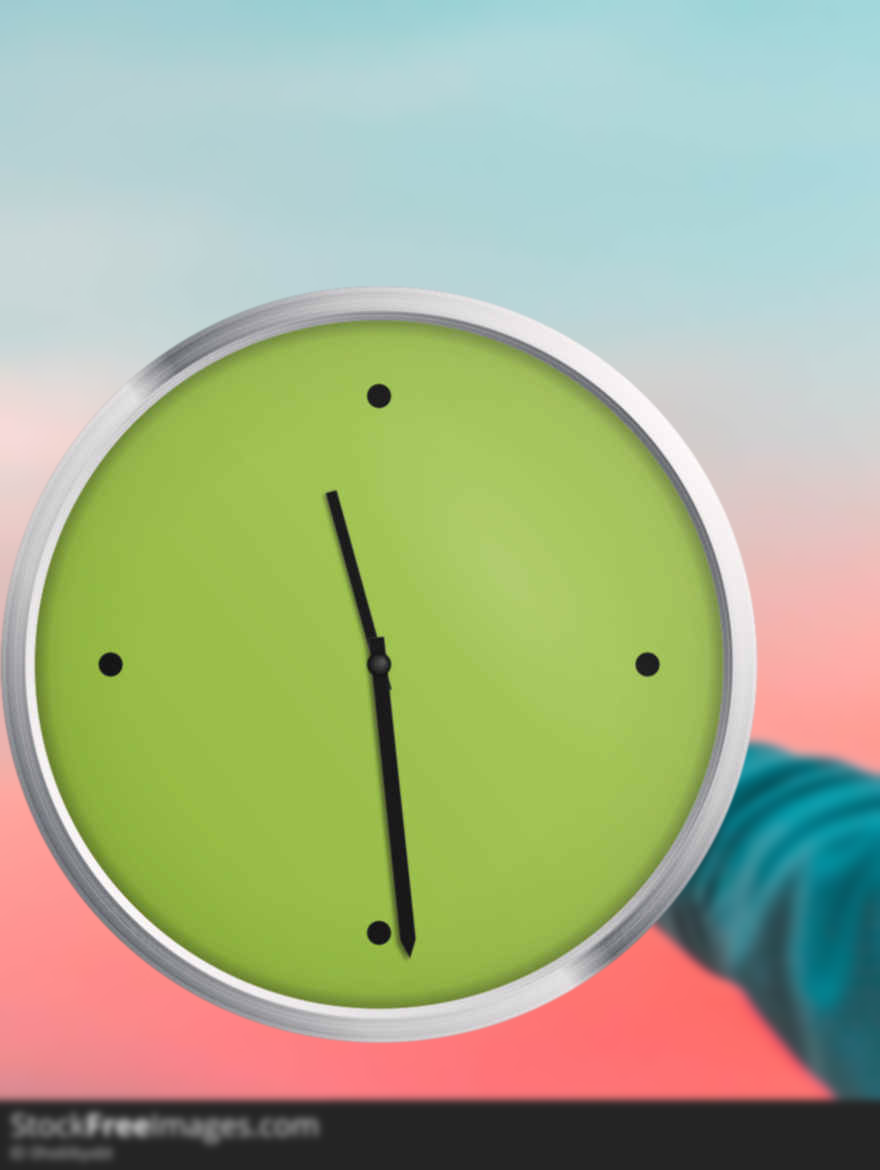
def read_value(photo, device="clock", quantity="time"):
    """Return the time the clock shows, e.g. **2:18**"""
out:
**11:29**
